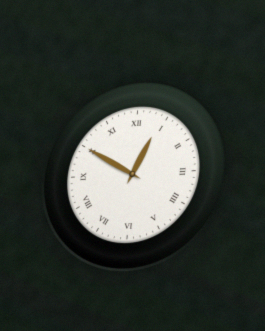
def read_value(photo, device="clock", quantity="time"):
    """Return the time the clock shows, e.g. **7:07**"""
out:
**12:50**
